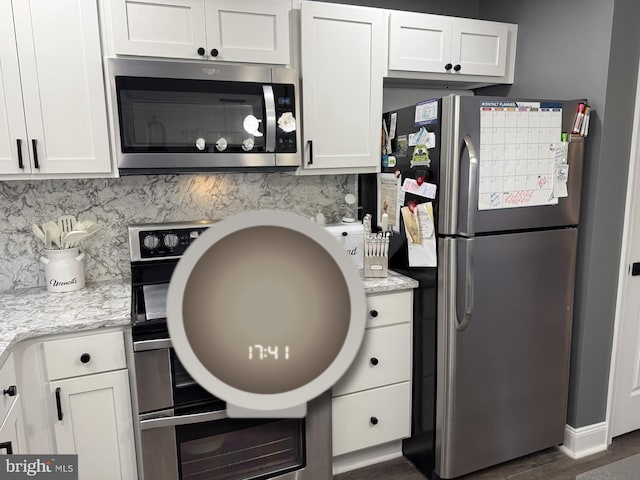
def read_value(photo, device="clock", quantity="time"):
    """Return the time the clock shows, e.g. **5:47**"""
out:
**17:41**
